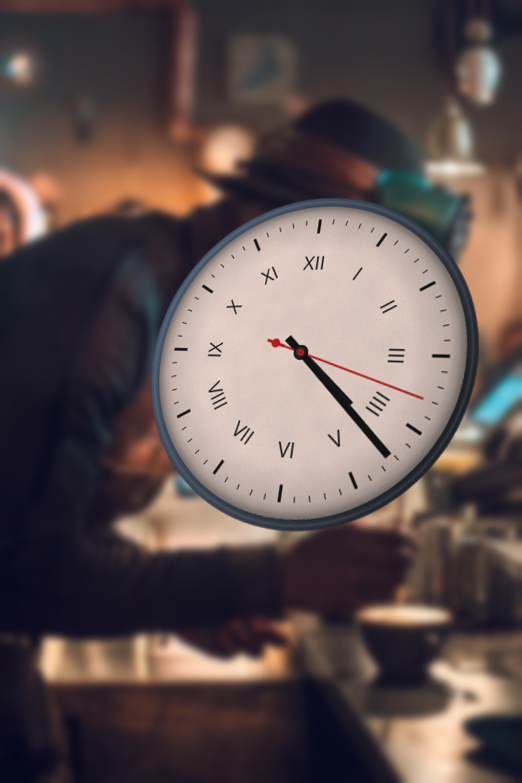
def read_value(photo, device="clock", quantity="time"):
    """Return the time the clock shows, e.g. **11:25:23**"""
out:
**4:22:18**
